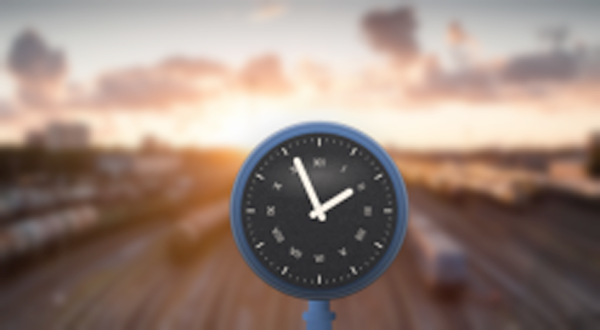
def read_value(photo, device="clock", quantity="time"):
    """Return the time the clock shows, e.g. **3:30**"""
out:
**1:56**
